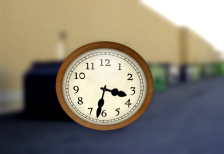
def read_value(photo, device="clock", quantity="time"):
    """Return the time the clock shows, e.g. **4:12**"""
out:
**3:32**
